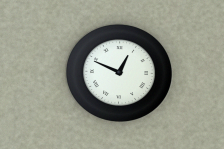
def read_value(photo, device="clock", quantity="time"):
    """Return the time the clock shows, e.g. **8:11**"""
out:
**12:49**
